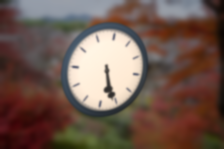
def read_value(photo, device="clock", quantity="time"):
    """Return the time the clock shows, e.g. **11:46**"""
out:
**5:26**
